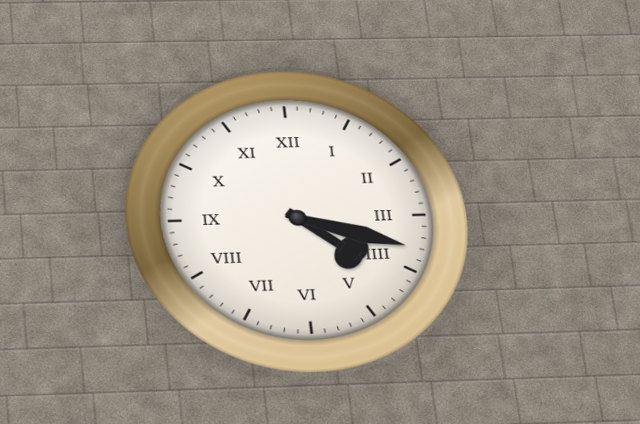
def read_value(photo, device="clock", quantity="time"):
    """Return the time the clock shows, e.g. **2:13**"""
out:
**4:18**
